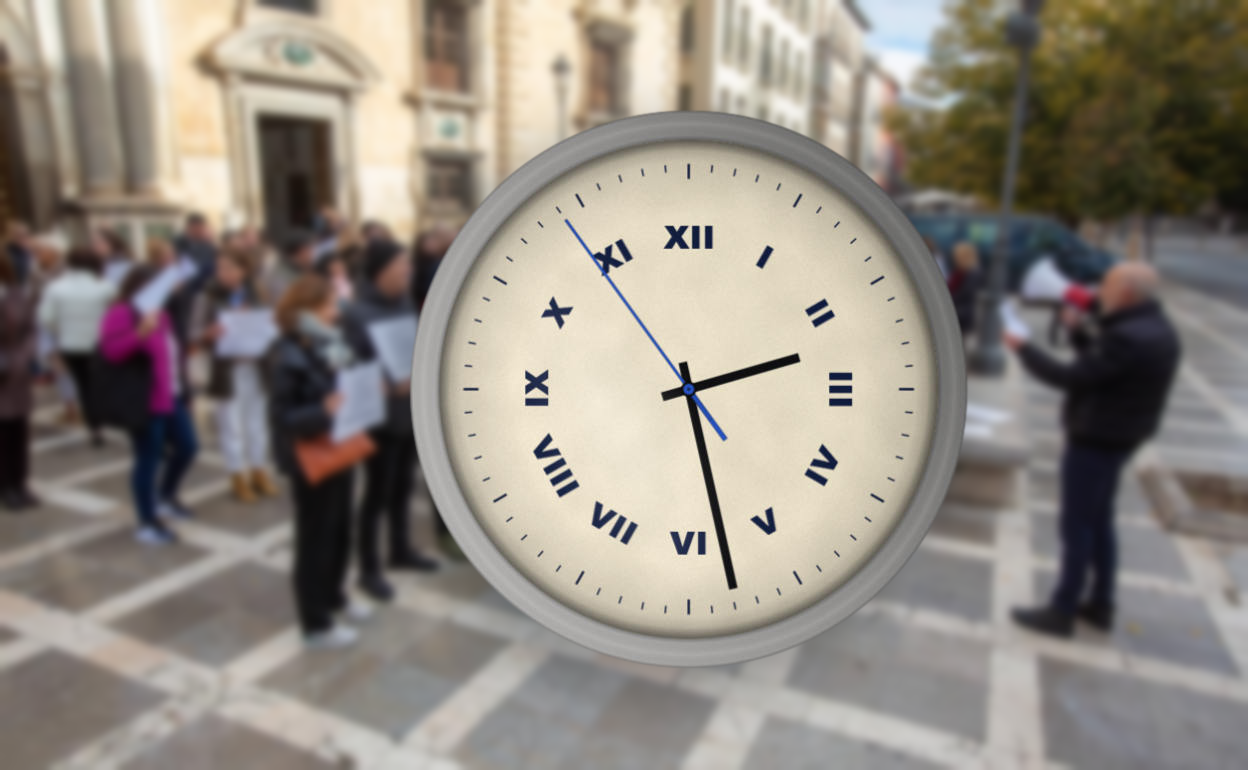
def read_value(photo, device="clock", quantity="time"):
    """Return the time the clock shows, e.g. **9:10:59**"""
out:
**2:27:54**
